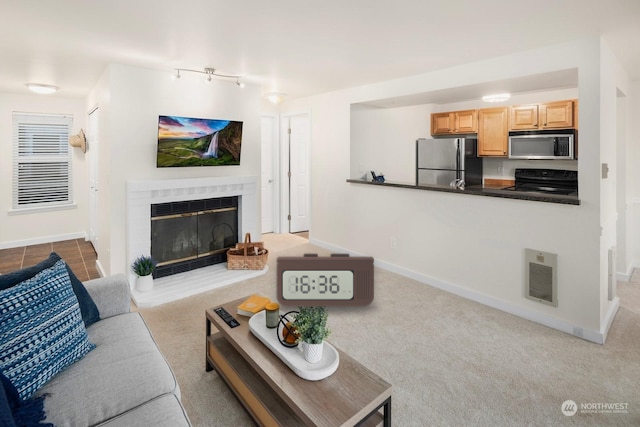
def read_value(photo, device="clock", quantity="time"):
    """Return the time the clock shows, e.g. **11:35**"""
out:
**16:36**
